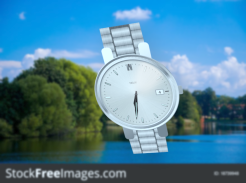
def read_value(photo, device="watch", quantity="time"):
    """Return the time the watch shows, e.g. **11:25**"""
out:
**6:32**
